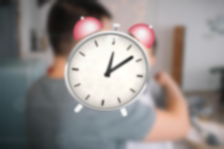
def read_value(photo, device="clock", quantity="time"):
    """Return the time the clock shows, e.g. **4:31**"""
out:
**12:08**
